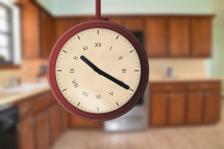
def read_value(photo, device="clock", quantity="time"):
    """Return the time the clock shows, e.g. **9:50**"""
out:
**10:20**
